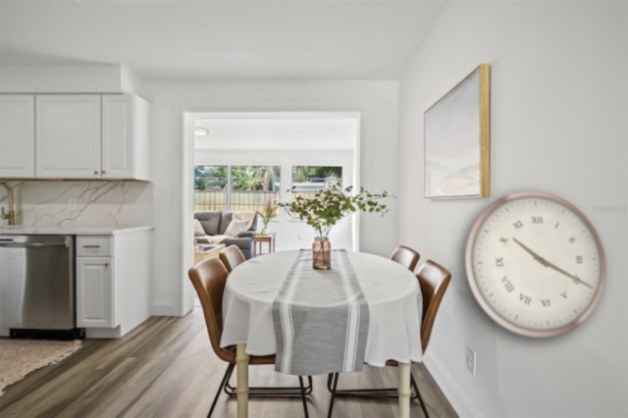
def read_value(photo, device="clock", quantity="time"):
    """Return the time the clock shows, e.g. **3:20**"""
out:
**10:20**
